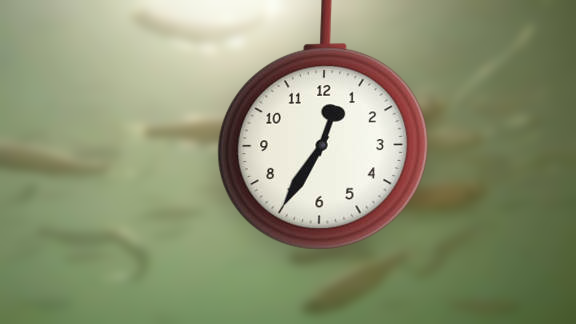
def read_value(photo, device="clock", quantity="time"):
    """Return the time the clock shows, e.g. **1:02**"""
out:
**12:35**
